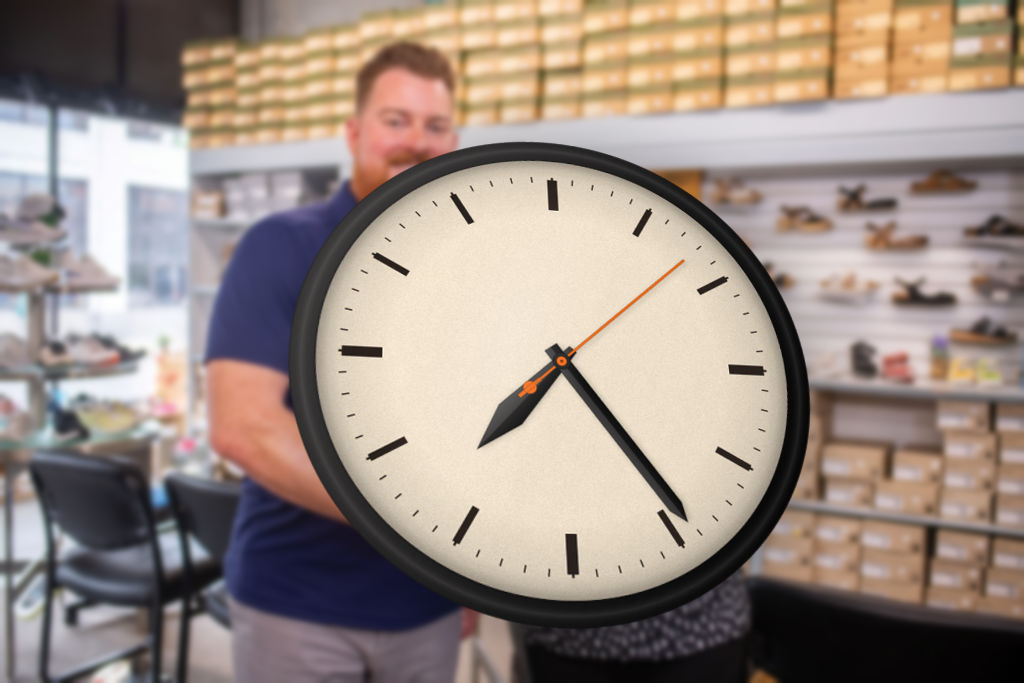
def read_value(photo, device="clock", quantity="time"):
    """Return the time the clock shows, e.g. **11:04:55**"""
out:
**7:24:08**
